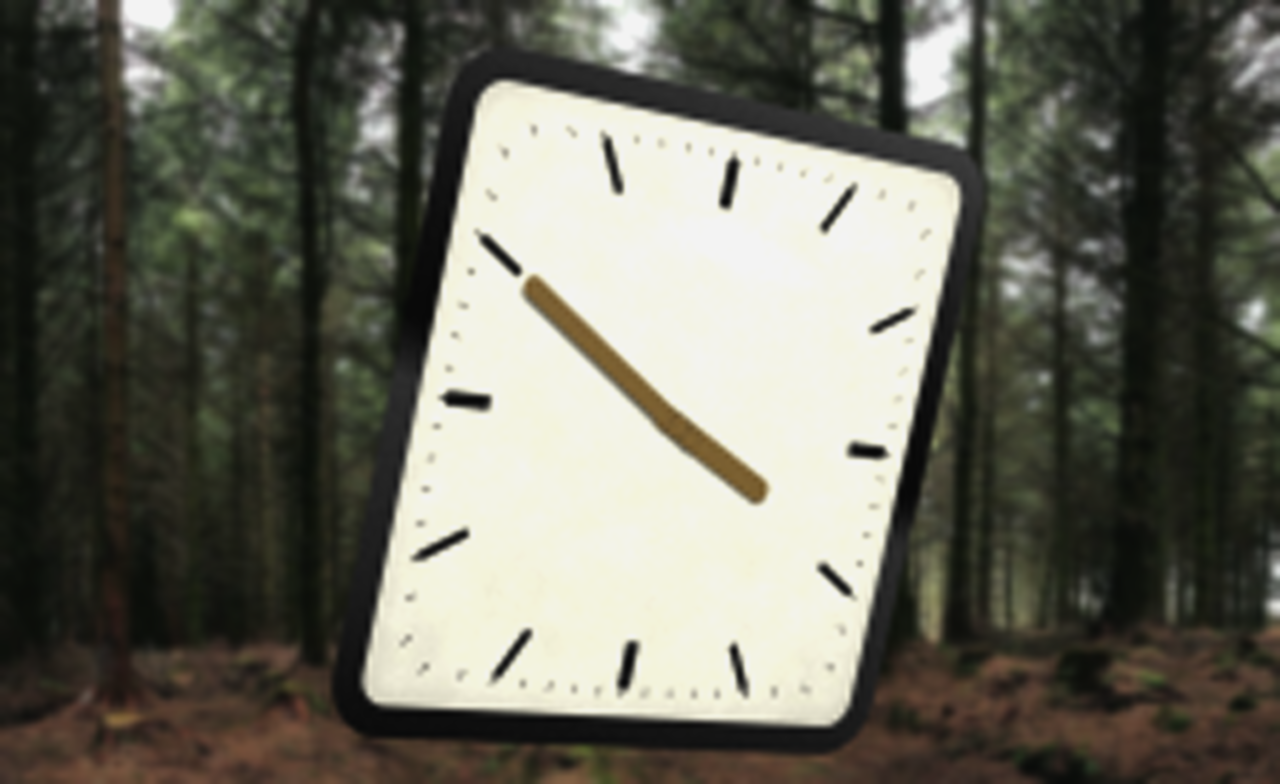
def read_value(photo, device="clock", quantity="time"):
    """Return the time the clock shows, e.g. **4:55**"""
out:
**3:50**
